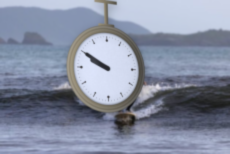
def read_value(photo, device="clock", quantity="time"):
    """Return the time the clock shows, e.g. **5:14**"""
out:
**9:50**
